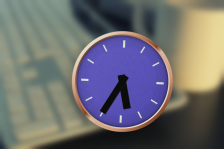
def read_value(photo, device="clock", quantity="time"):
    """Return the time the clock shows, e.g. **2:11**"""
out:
**5:35**
